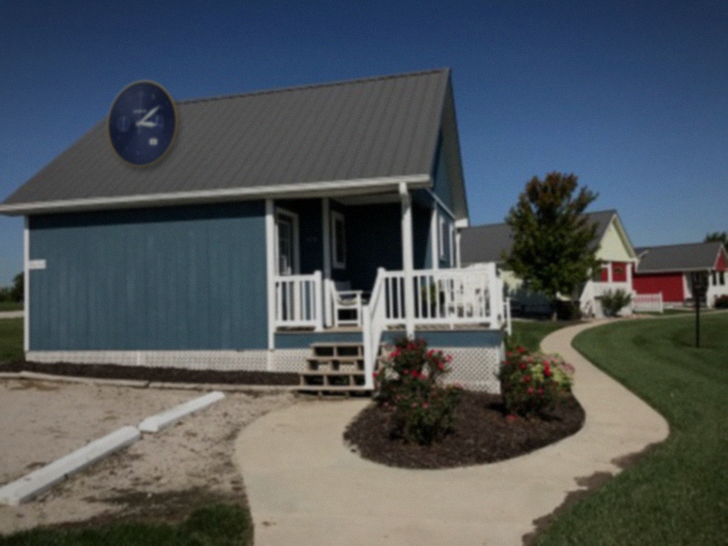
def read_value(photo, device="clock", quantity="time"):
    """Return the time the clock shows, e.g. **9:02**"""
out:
**3:09**
